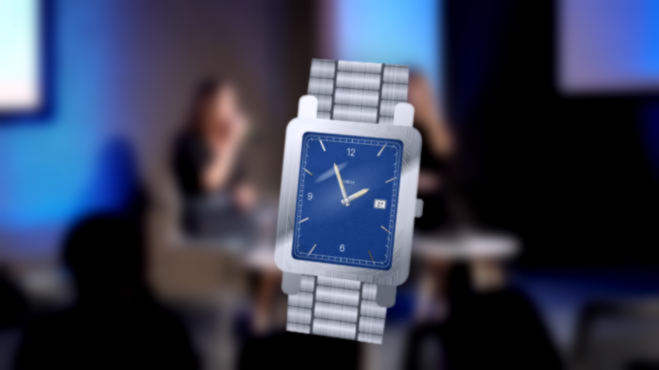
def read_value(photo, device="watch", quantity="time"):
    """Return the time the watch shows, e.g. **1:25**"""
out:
**1:56**
